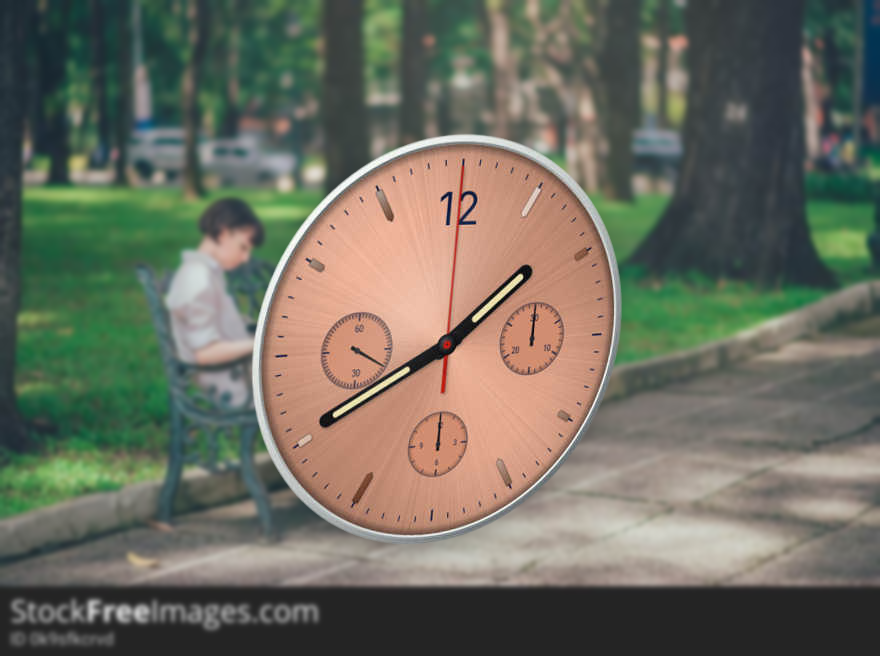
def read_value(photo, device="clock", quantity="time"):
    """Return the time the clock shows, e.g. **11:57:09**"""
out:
**1:40:20**
